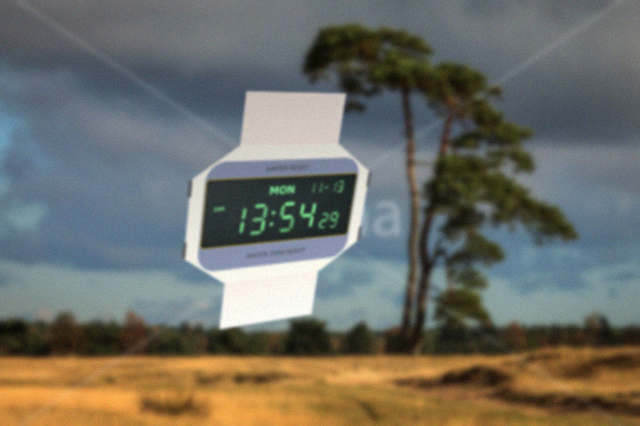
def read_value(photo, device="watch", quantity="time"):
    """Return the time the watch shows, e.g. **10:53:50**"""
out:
**13:54:29**
